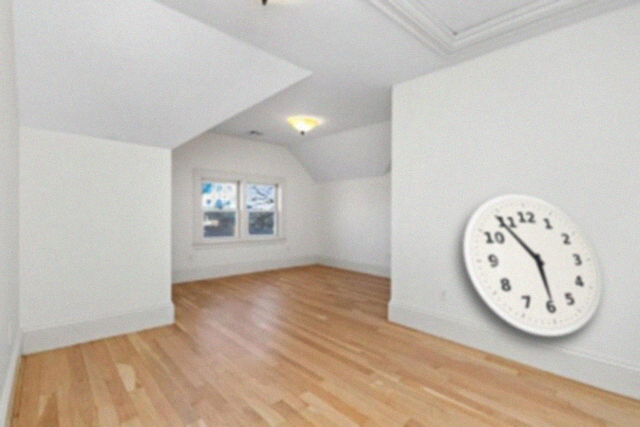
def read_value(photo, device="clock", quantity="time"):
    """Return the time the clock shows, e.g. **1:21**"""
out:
**5:54**
